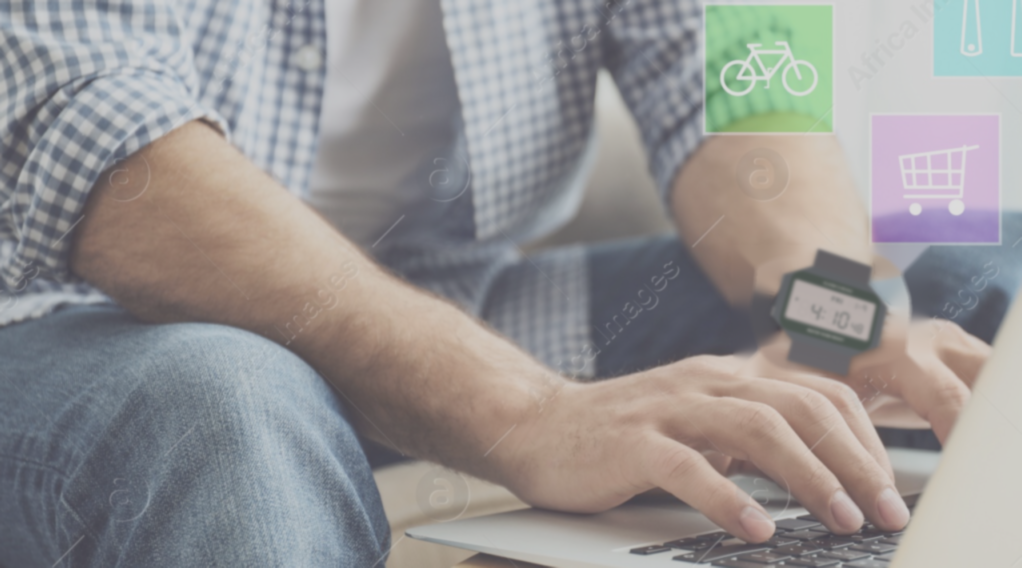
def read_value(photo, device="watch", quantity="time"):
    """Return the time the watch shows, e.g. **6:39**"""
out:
**4:10**
